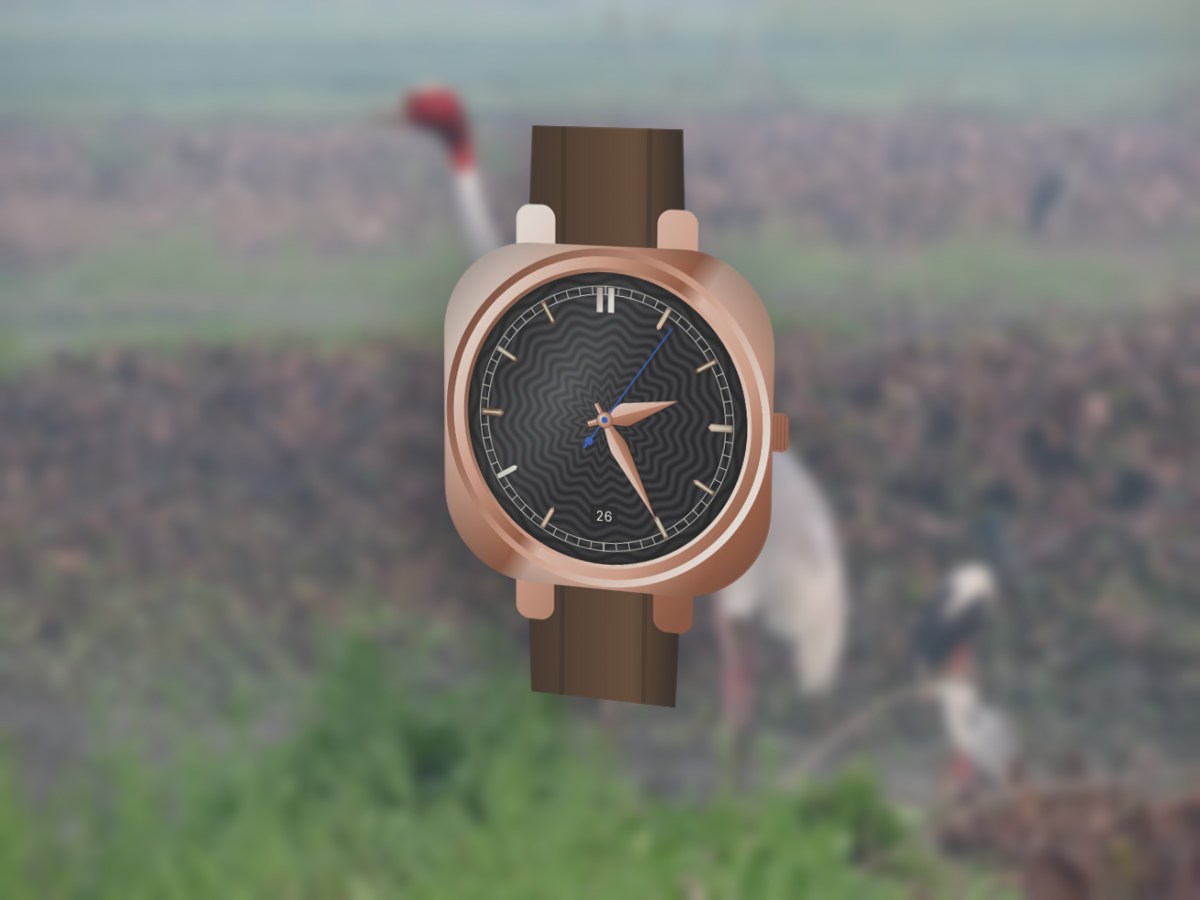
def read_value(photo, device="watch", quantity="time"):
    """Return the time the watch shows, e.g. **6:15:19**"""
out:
**2:25:06**
